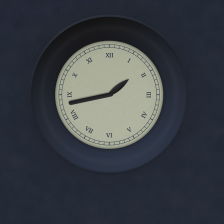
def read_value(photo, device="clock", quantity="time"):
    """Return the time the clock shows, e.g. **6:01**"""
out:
**1:43**
